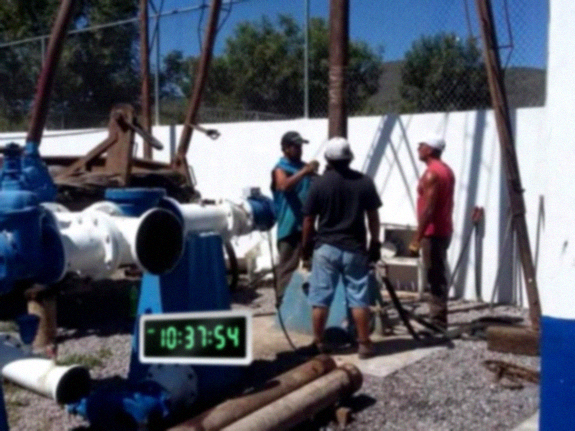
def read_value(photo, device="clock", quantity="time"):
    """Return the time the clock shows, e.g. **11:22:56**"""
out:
**10:37:54**
